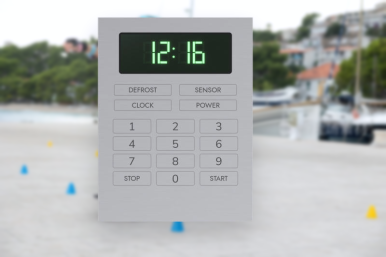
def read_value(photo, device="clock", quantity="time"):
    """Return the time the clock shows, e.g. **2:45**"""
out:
**12:16**
